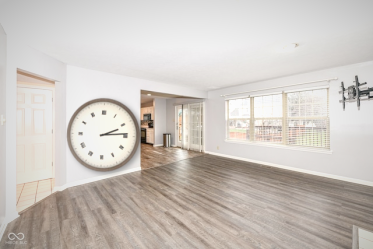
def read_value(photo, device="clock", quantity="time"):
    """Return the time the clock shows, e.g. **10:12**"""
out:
**2:14**
